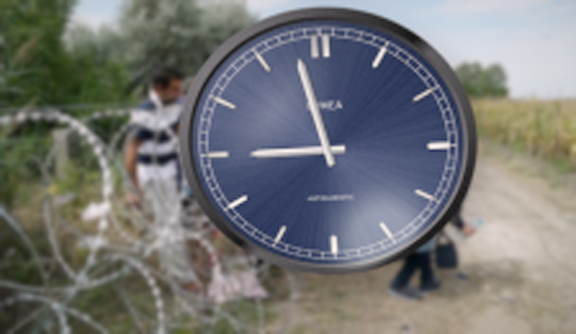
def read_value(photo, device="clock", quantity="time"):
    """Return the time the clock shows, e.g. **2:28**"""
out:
**8:58**
